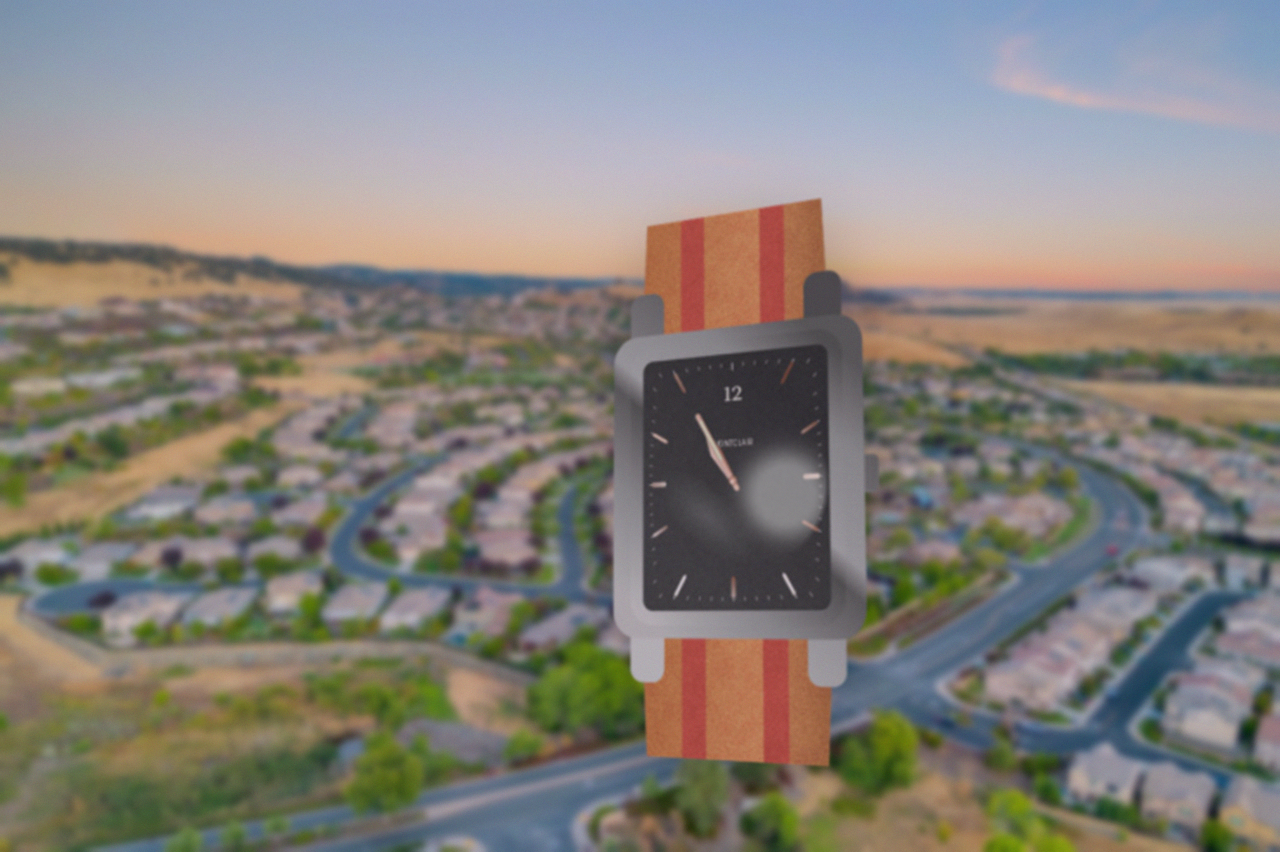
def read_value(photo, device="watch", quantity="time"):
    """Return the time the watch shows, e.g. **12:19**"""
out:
**10:55**
